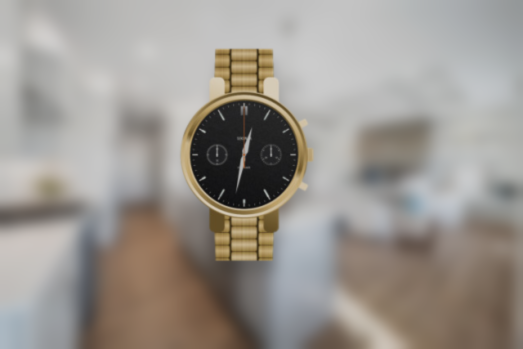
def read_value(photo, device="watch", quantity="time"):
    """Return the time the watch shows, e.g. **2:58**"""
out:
**12:32**
